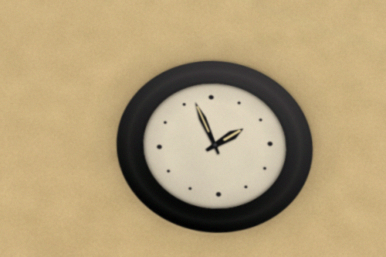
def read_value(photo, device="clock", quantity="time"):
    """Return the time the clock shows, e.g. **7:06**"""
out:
**1:57**
